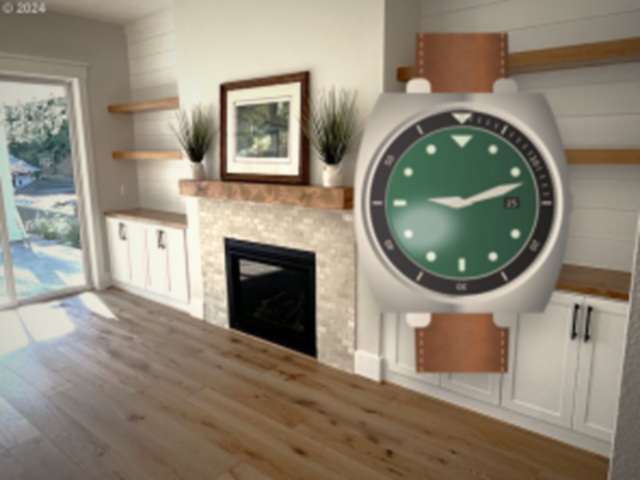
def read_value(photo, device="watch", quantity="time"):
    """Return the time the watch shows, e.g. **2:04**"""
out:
**9:12**
